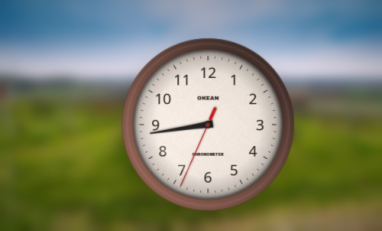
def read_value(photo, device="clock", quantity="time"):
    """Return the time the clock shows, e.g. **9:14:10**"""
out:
**8:43:34**
